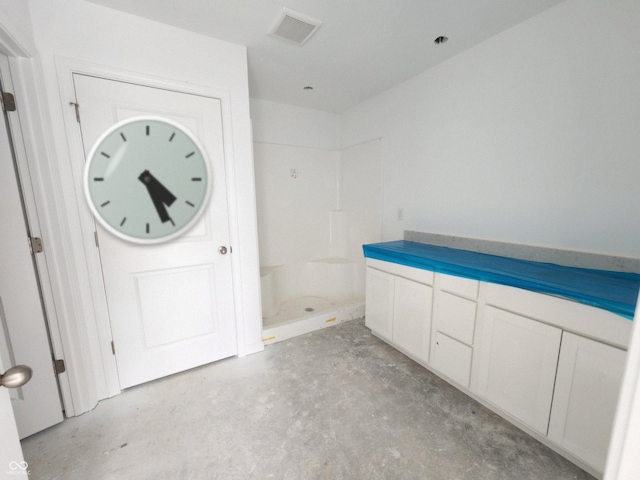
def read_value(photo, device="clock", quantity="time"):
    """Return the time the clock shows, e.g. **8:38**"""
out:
**4:26**
